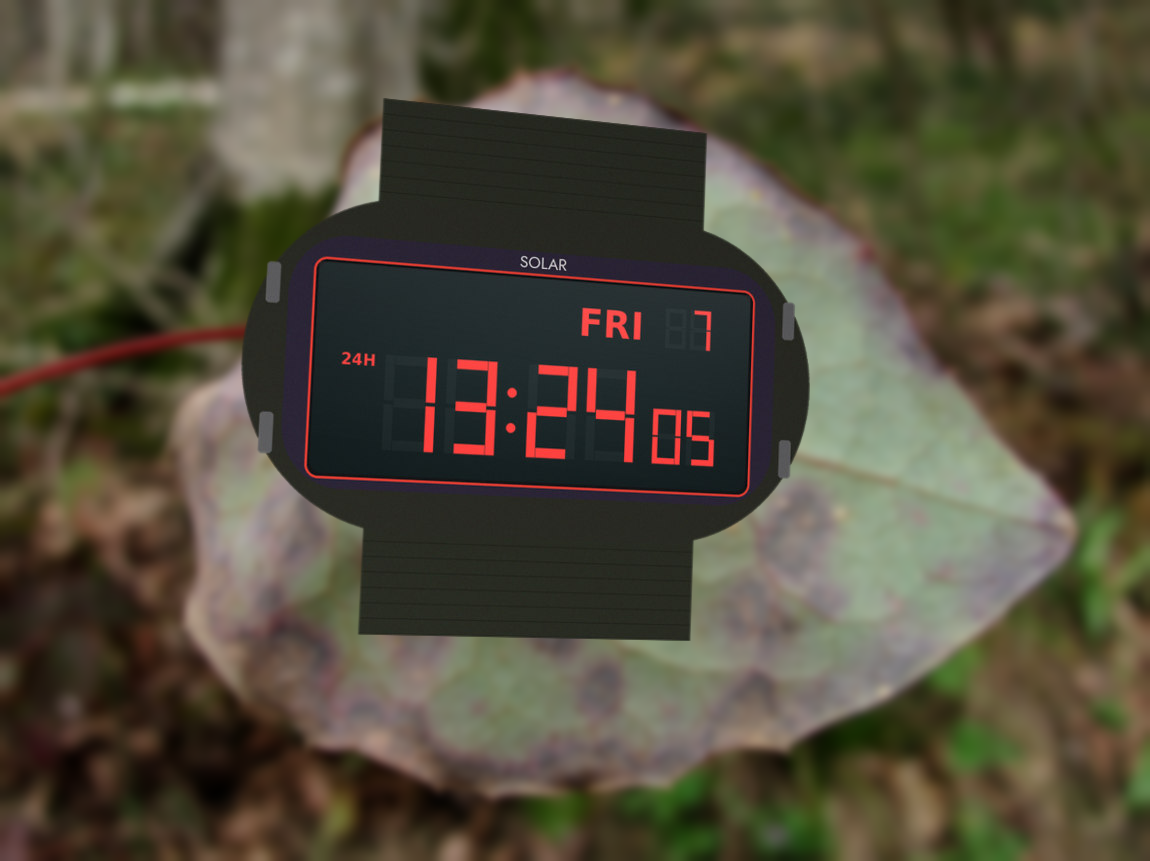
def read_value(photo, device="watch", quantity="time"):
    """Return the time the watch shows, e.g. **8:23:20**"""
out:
**13:24:05**
